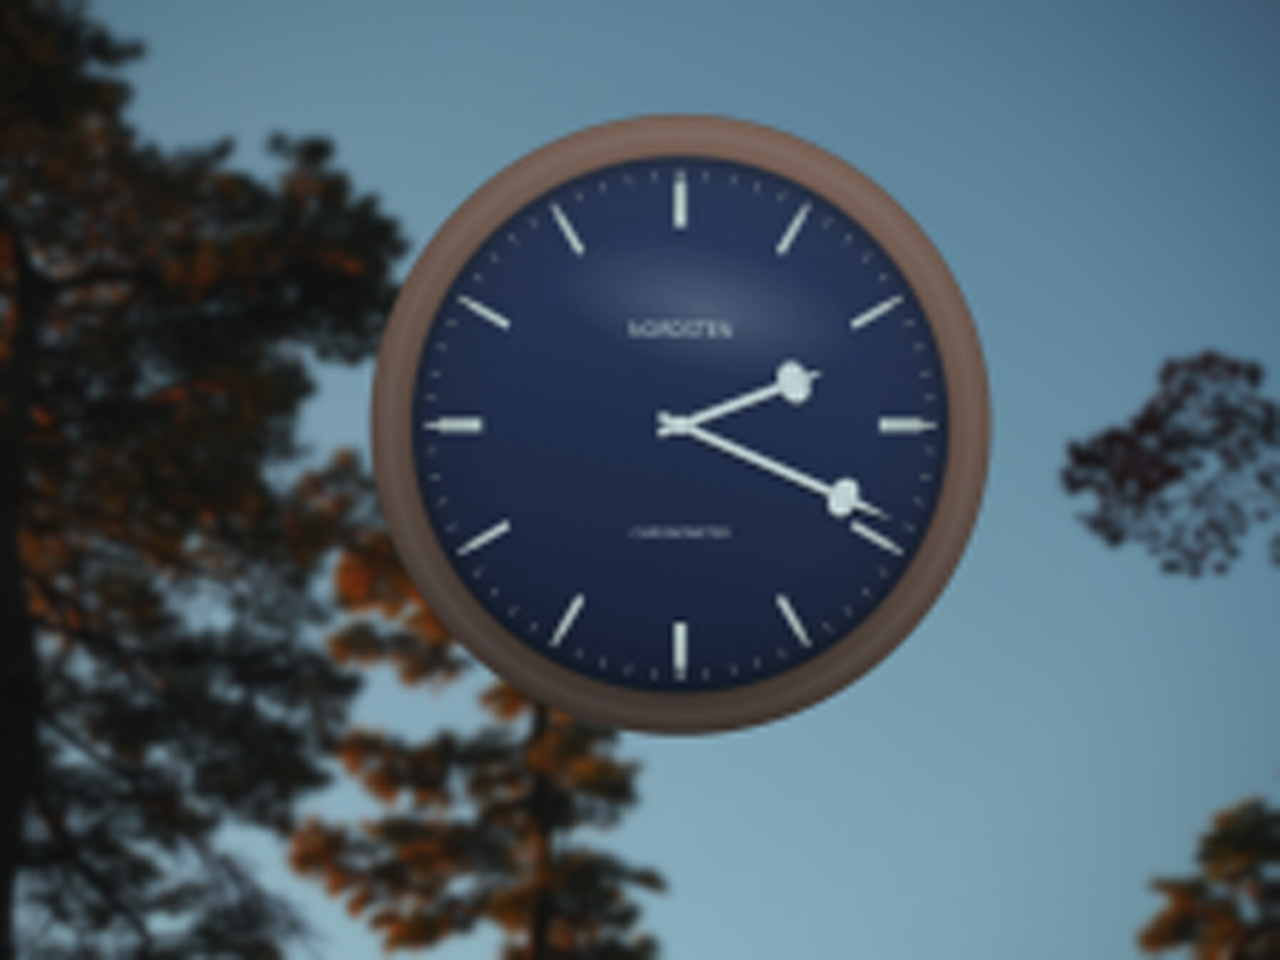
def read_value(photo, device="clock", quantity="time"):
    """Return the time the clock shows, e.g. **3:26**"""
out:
**2:19**
